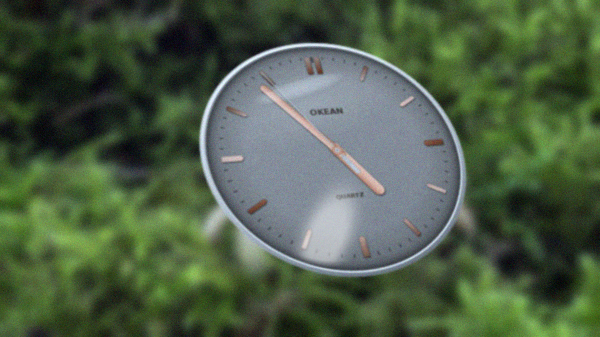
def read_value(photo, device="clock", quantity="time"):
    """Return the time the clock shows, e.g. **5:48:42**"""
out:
**4:53:55**
